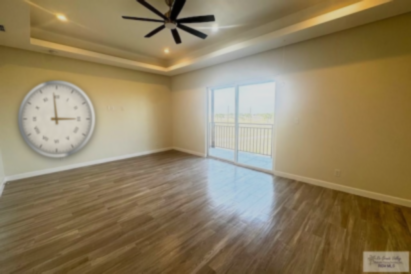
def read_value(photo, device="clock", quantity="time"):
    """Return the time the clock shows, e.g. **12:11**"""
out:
**2:59**
